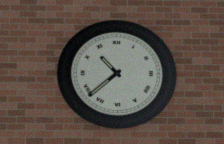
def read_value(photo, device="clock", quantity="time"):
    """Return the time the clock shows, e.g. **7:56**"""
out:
**10:38**
